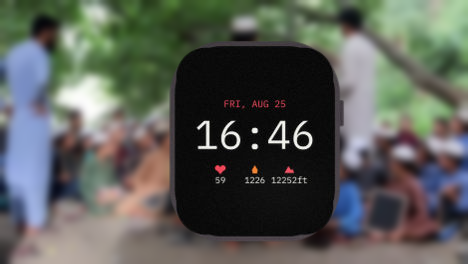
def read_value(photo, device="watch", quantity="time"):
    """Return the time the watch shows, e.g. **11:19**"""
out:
**16:46**
